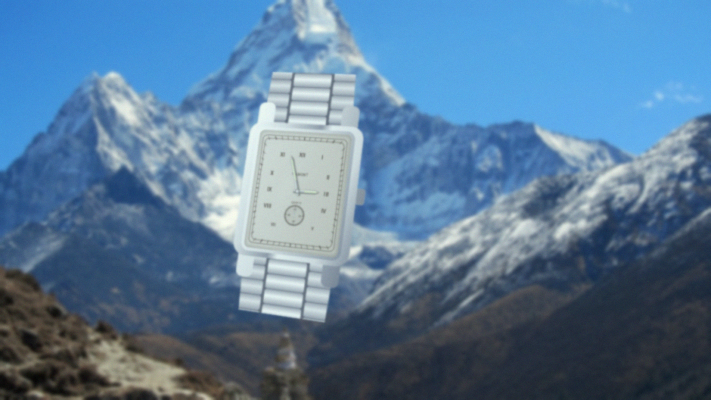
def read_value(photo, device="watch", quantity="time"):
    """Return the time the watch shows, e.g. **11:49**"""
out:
**2:57**
